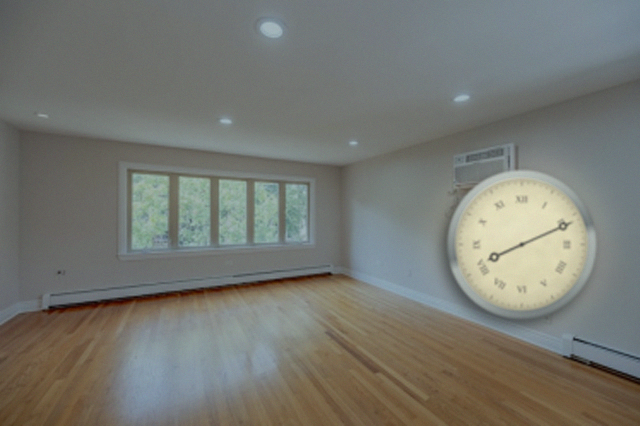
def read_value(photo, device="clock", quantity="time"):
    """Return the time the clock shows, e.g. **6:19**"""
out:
**8:11**
